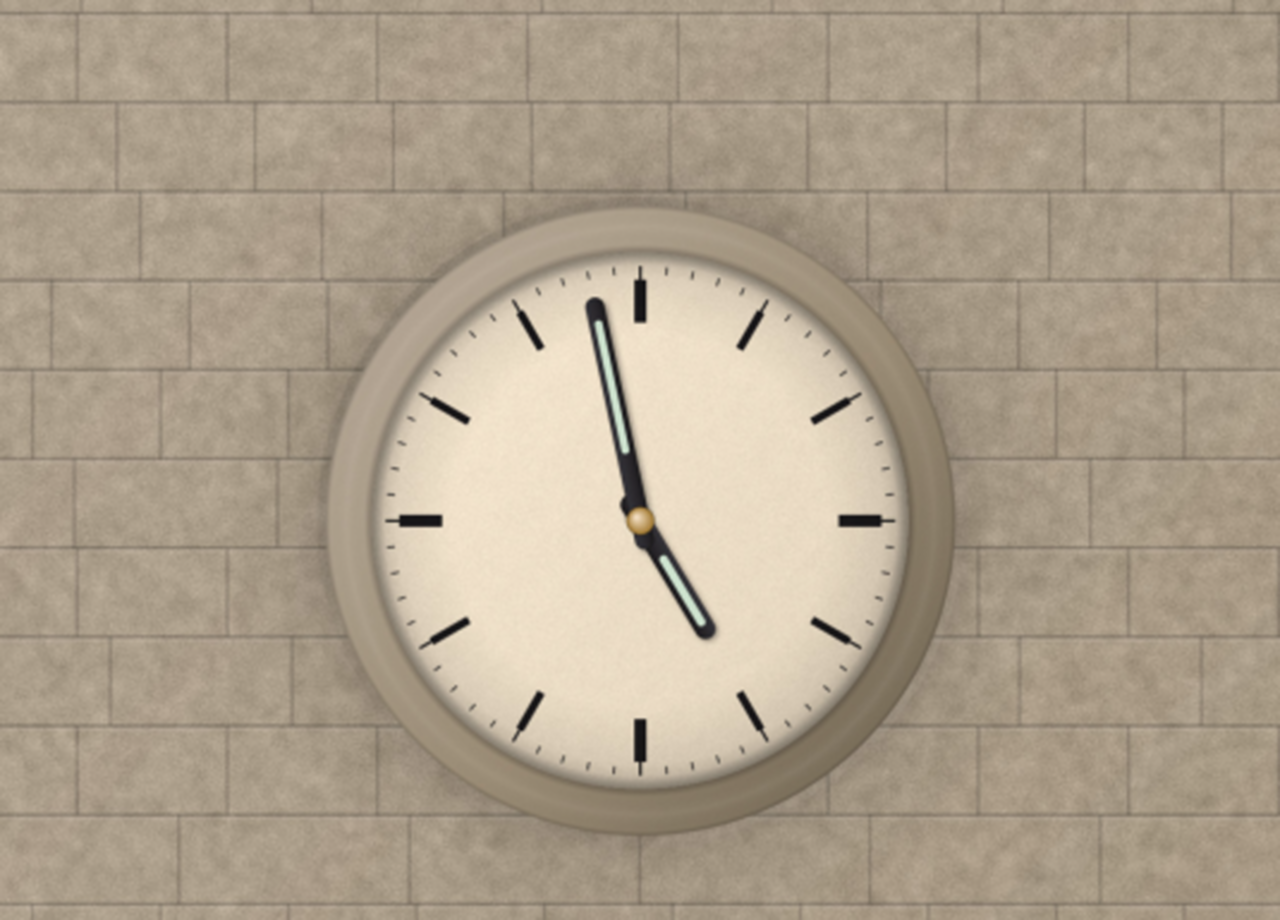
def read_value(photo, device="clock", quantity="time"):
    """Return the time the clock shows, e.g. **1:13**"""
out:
**4:58**
